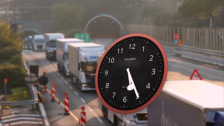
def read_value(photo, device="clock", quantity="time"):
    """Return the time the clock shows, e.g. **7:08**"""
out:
**5:25**
